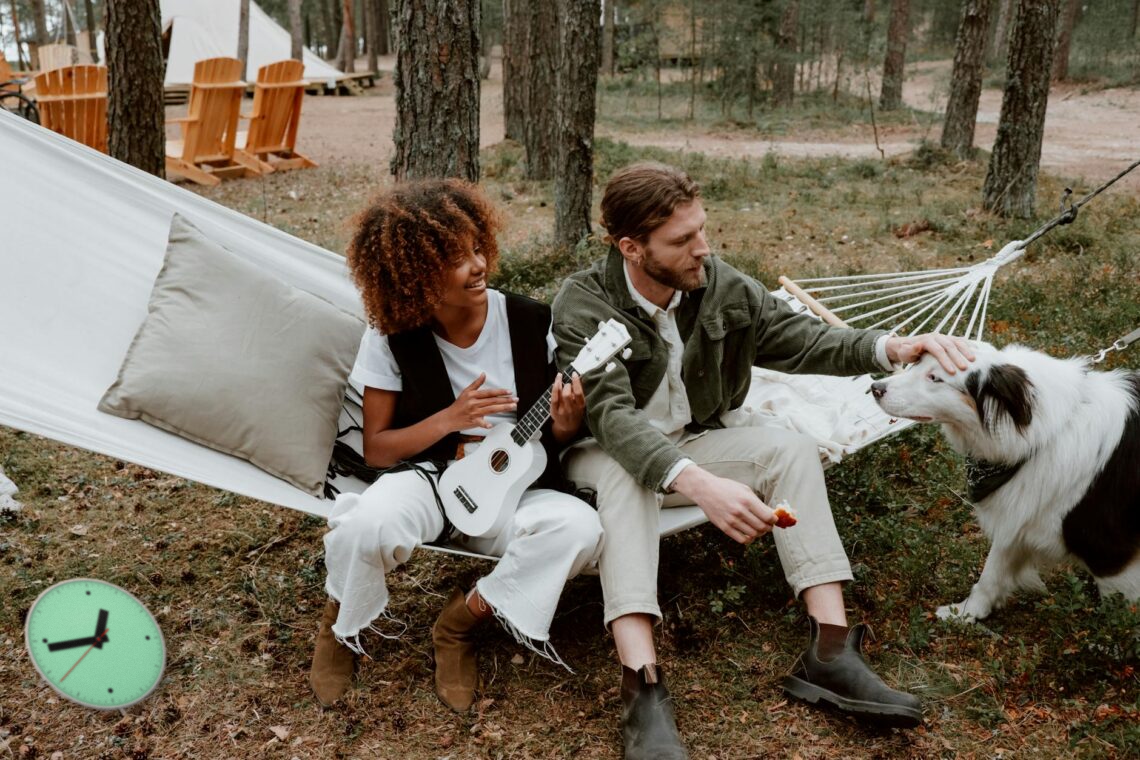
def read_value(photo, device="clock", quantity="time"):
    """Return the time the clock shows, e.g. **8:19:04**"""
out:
**12:43:38**
